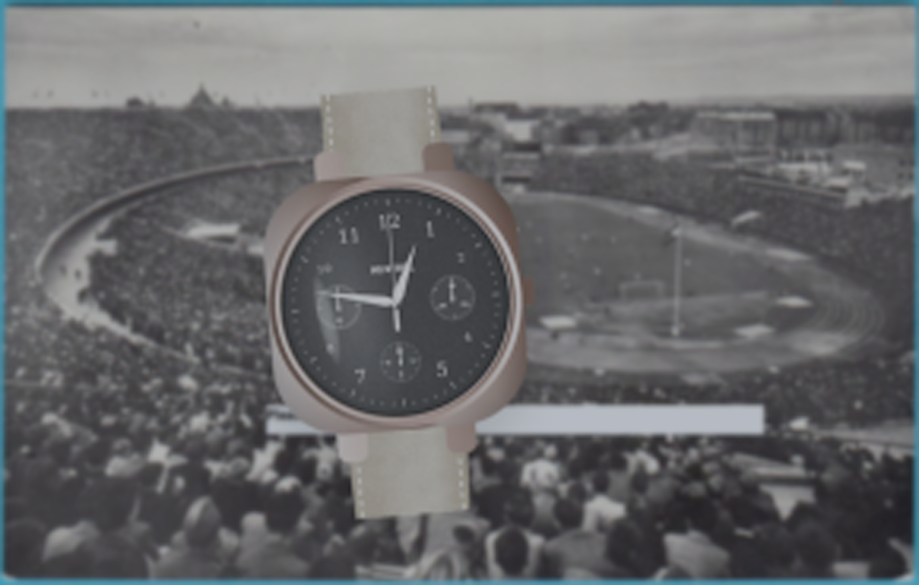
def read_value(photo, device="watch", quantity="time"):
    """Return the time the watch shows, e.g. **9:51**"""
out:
**12:47**
